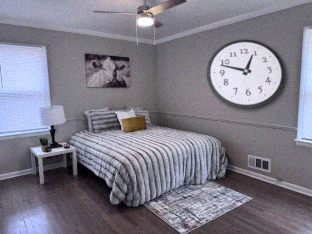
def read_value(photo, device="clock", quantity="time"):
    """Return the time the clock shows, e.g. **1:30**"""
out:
**12:48**
